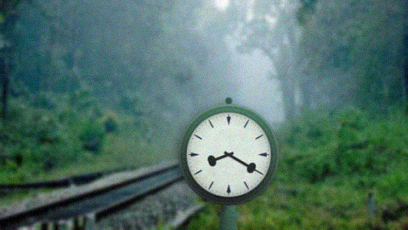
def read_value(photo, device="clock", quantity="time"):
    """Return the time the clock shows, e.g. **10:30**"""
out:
**8:20**
